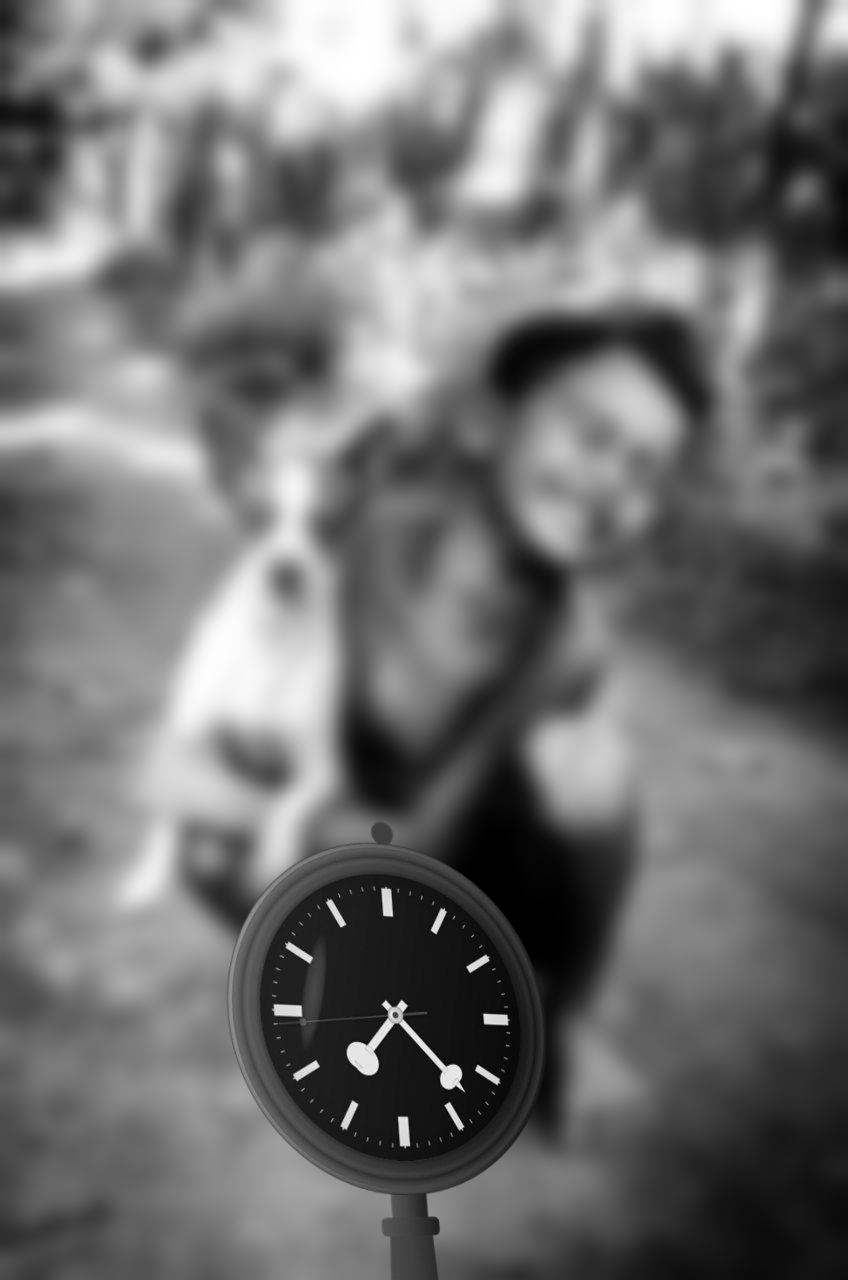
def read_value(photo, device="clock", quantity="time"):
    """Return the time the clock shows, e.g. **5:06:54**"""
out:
**7:22:44**
